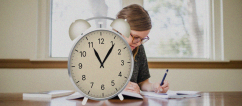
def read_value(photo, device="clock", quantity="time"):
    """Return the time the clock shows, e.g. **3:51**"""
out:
**11:06**
